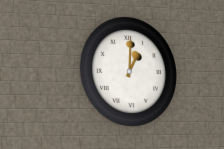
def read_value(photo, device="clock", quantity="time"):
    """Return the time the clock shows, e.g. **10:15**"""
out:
**1:01**
